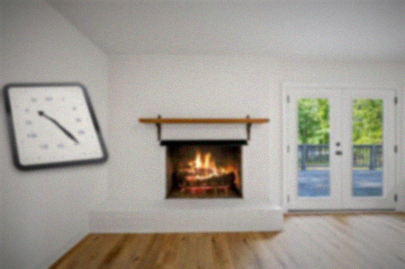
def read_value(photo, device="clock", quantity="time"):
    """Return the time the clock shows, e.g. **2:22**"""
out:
**10:24**
